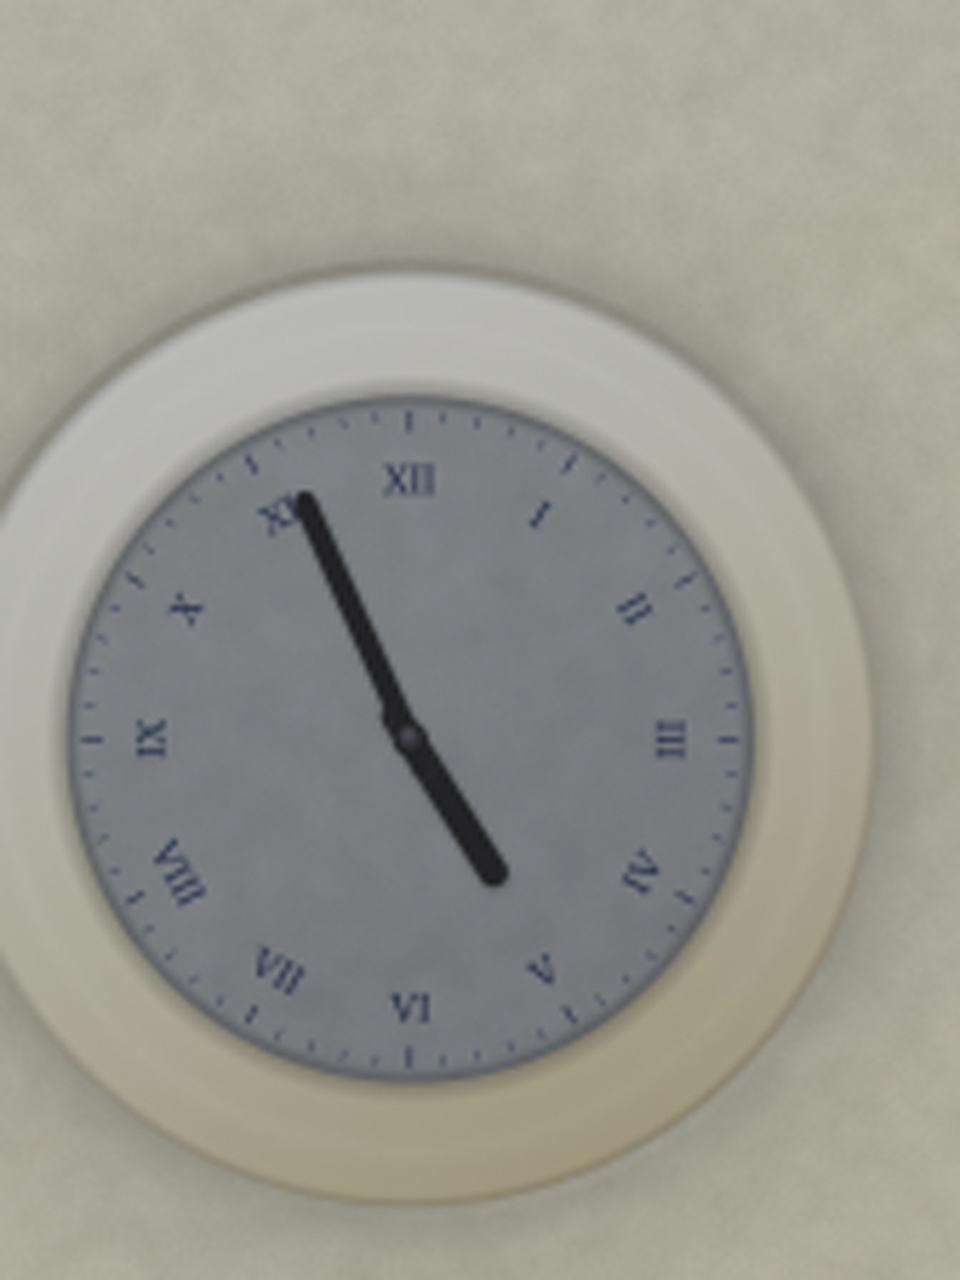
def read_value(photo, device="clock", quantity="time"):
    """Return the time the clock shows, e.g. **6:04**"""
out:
**4:56**
